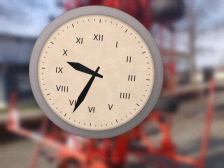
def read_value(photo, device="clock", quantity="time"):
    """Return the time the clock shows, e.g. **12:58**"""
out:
**9:34**
